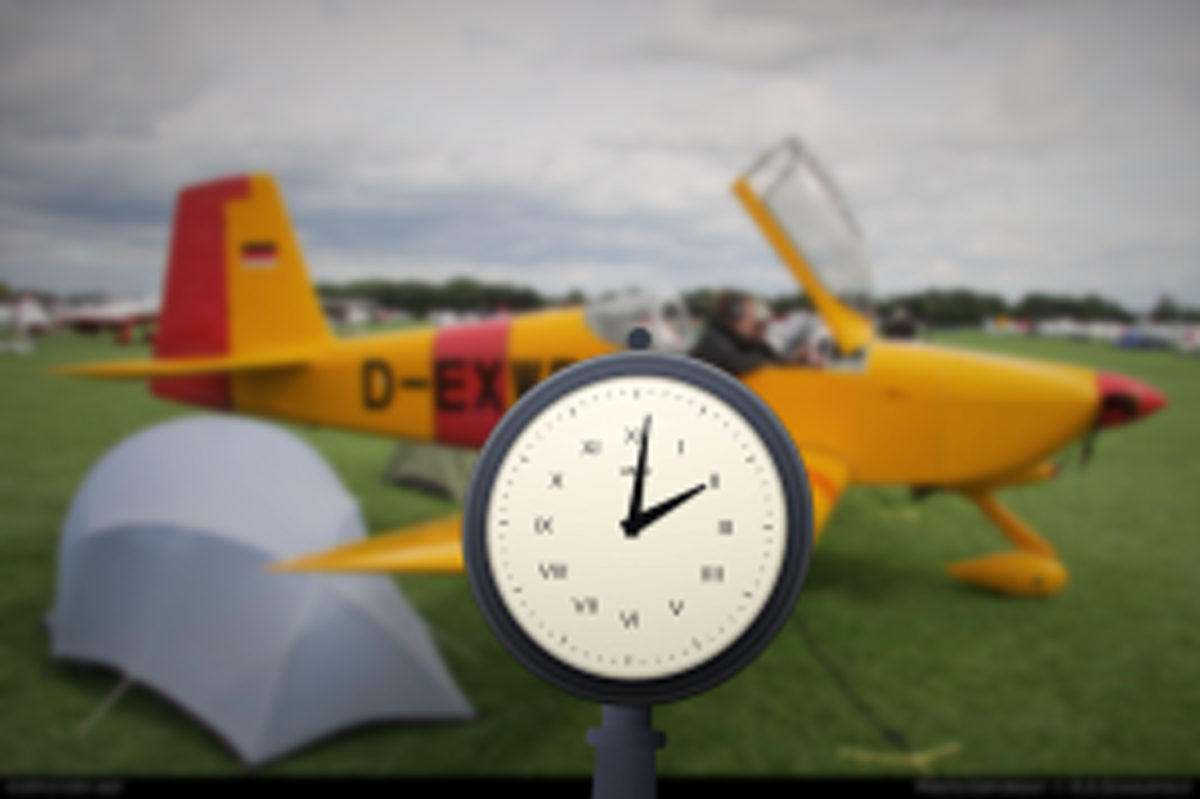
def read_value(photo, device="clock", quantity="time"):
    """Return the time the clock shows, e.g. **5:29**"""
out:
**2:01**
